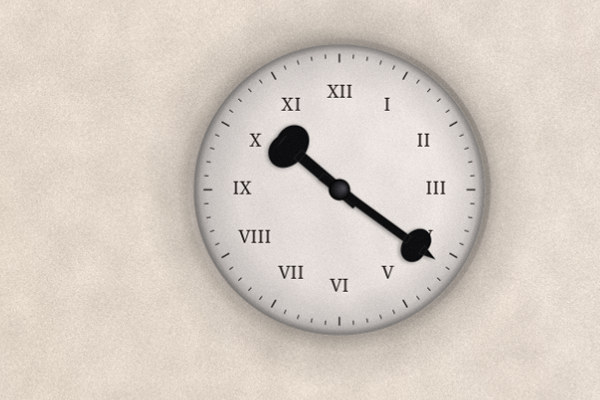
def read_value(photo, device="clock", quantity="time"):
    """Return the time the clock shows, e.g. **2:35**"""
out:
**10:21**
